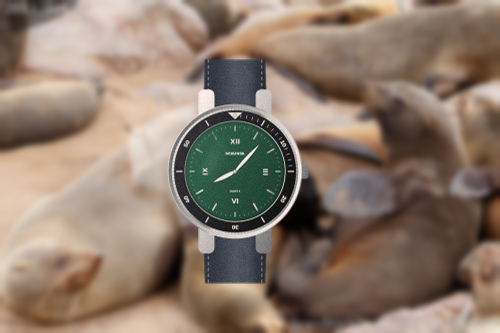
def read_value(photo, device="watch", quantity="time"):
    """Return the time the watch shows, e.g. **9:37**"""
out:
**8:07**
